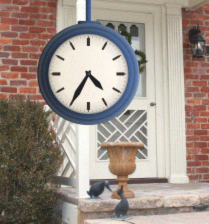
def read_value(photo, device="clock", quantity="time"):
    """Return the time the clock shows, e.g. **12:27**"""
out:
**4:35**
